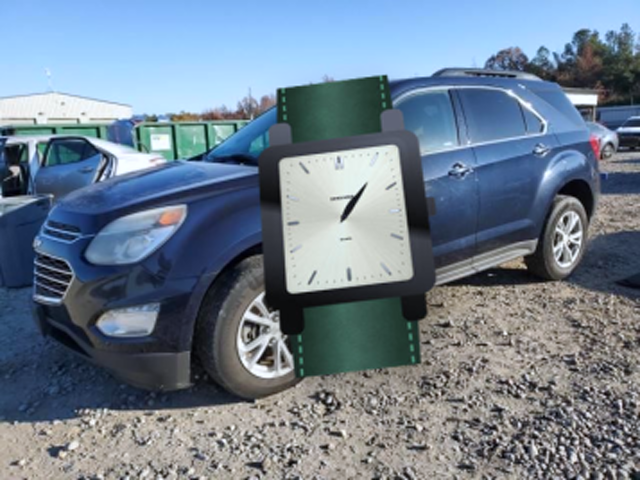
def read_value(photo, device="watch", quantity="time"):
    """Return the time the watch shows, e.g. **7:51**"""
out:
**1:06**
